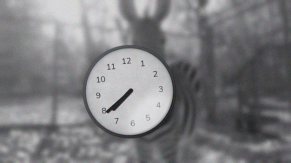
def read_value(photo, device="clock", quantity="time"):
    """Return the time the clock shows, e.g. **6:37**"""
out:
**7:39**
